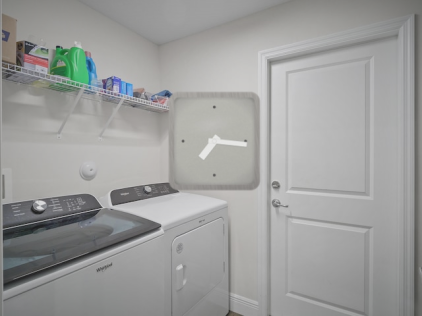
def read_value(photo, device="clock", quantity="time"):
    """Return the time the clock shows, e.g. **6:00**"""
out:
**7:16**
